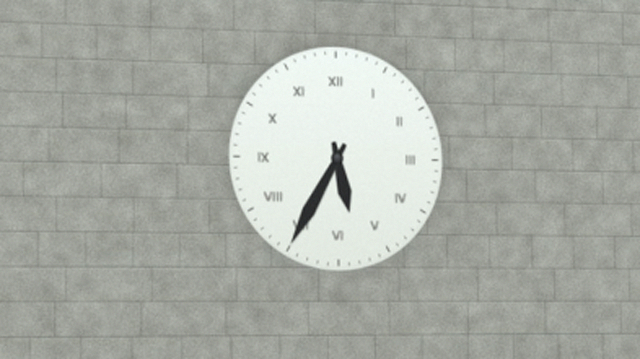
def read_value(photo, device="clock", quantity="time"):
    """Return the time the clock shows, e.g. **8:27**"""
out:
**5:35**
